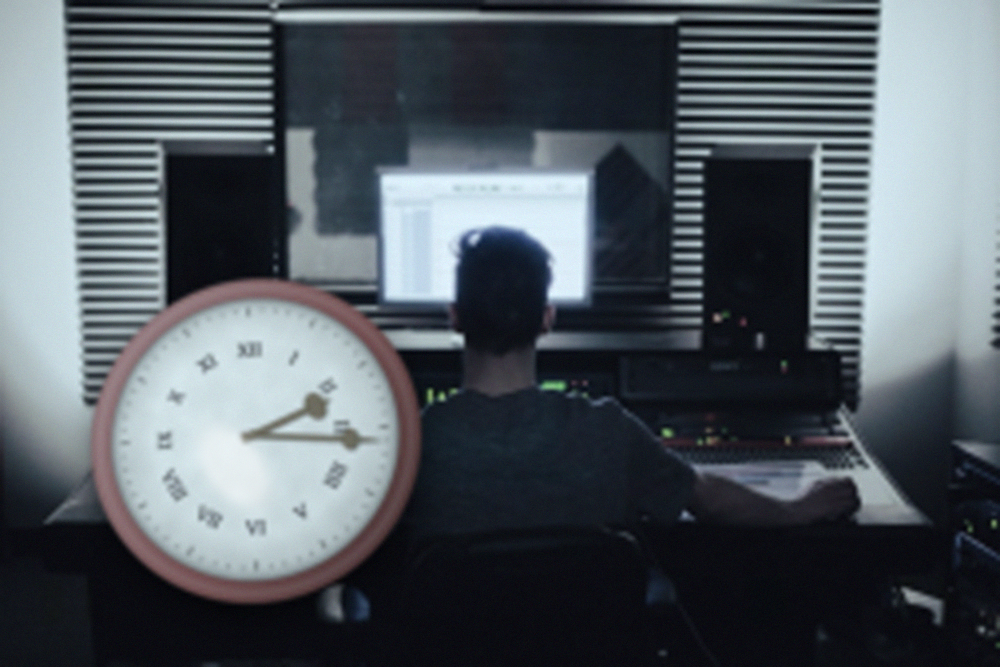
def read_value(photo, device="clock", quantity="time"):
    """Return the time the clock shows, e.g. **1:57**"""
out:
**2:16**
